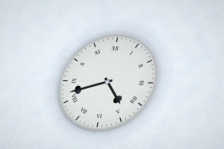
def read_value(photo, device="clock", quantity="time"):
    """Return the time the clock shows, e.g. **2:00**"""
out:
**4:42**
